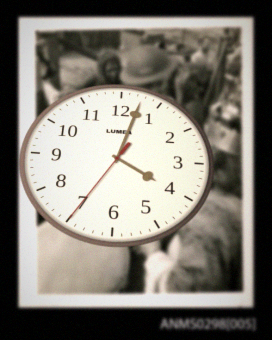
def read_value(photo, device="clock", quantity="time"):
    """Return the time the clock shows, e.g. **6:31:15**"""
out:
**4:02:35**
